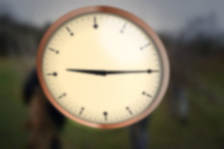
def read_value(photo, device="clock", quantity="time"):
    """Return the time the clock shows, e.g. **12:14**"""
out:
**9:15**
